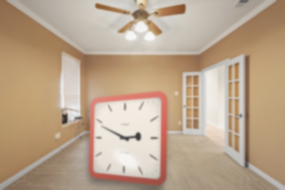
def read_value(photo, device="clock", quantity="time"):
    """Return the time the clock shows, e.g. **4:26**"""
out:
**2:49**
